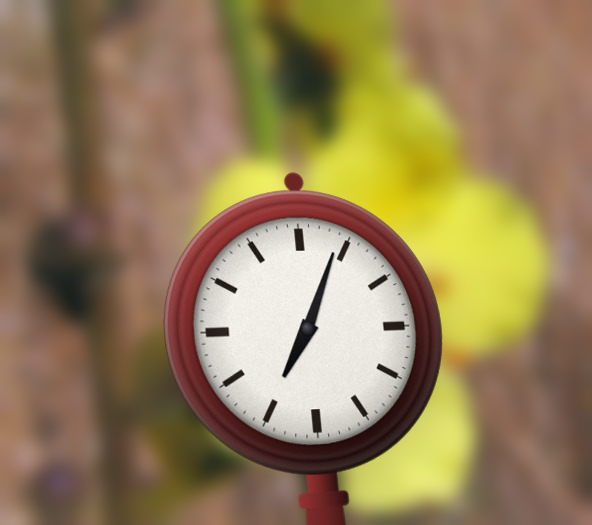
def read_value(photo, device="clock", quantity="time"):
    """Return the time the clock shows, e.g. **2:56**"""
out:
**7:04**
